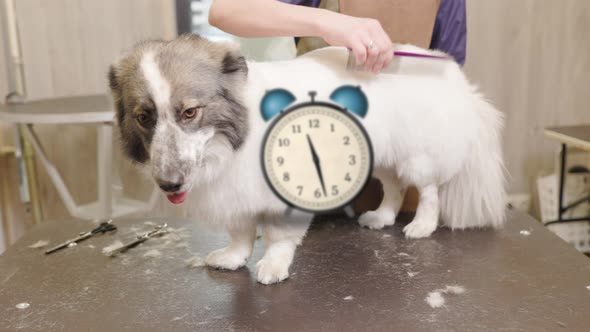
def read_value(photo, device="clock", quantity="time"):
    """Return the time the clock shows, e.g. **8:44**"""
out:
**11:28**
